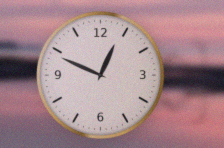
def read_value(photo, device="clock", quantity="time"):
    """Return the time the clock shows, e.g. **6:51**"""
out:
**12:49**
